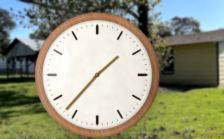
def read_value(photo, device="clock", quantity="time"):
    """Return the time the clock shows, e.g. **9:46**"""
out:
**1:37**
